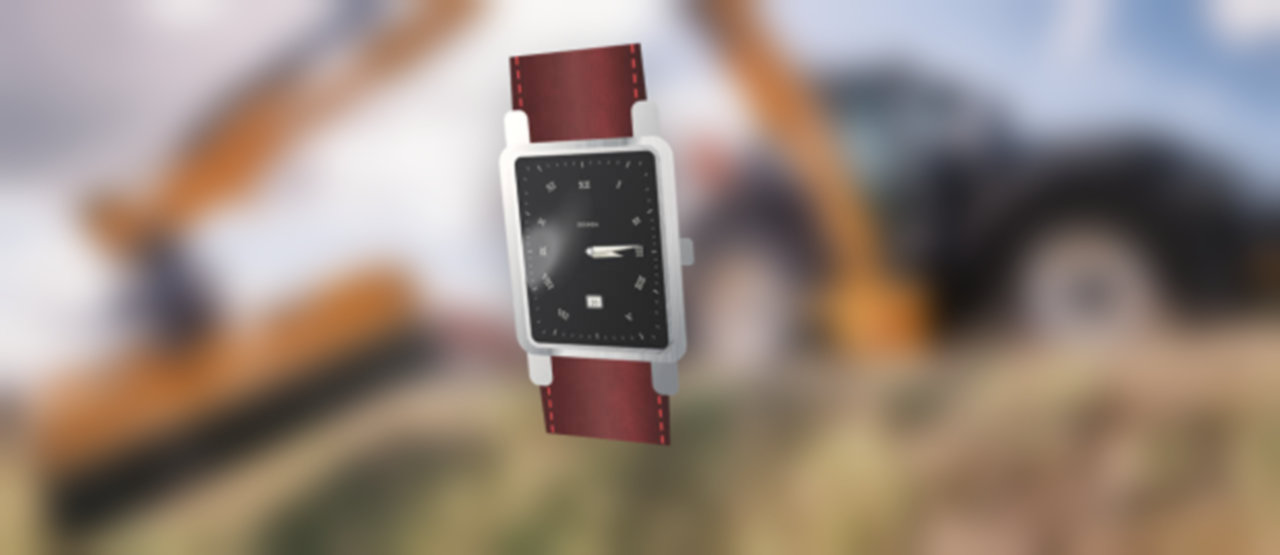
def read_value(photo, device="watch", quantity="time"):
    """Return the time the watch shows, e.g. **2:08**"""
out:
**3:14**
